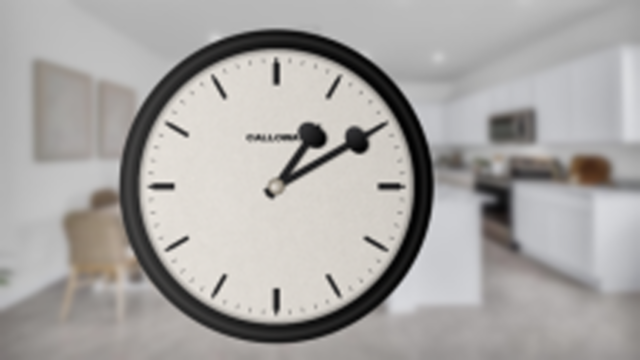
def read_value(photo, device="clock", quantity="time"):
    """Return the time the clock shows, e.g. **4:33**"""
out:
**1:10**
